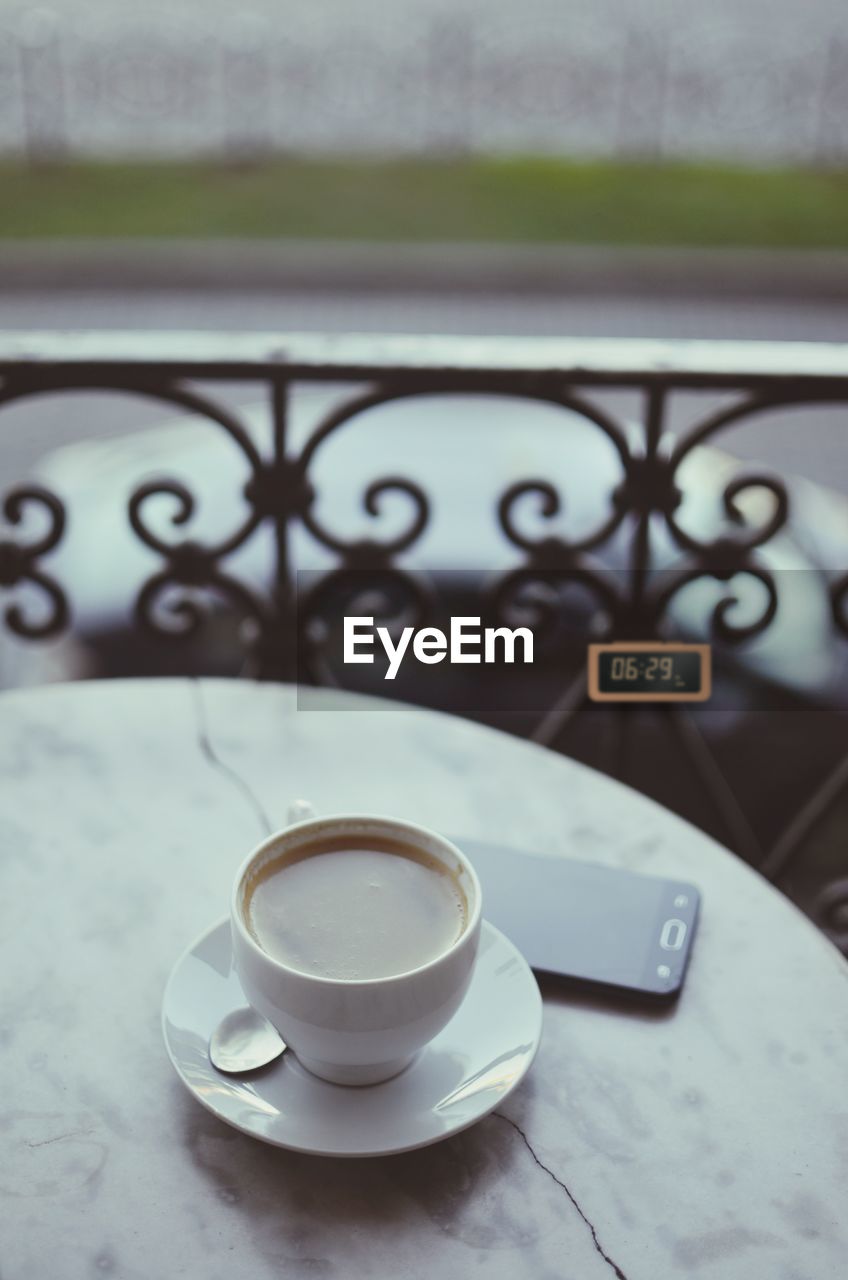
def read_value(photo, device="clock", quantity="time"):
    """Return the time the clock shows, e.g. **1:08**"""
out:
**6:29**
